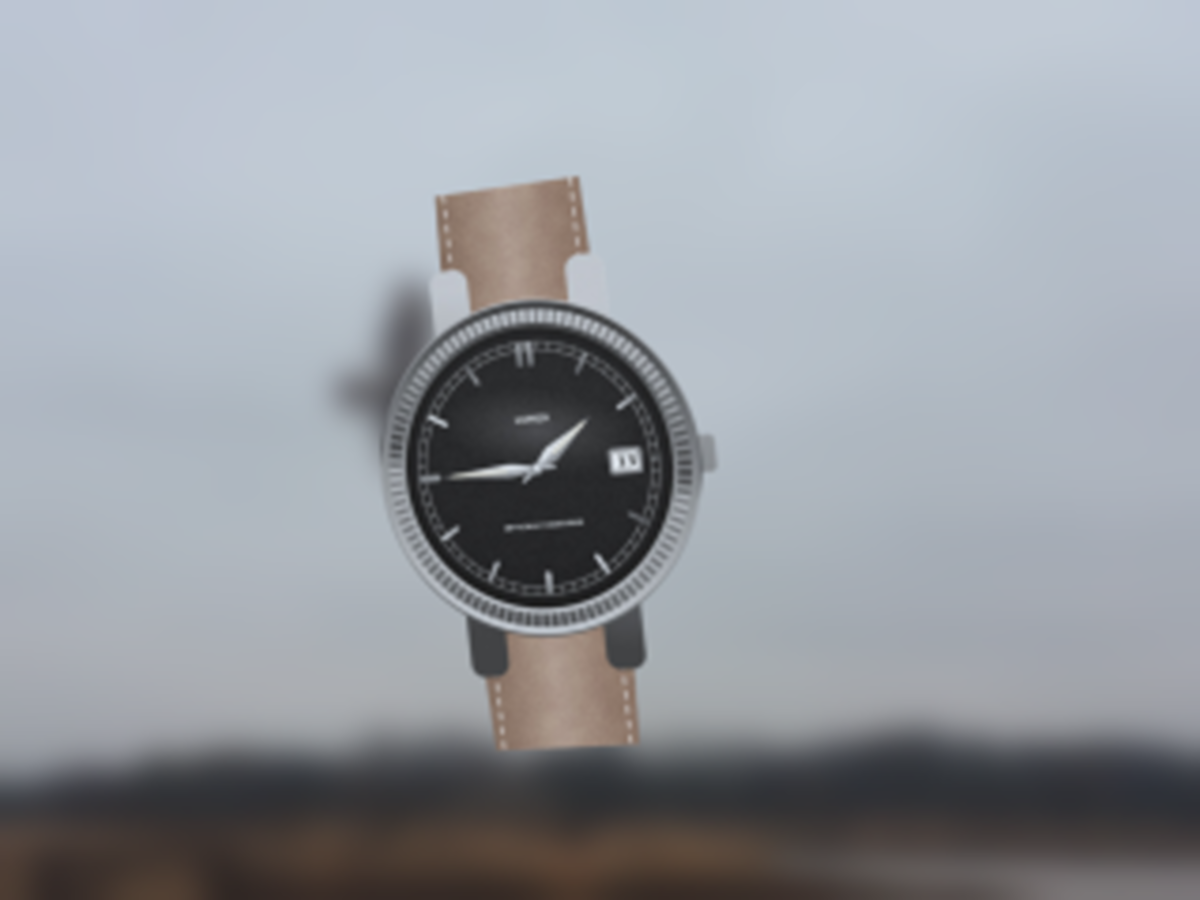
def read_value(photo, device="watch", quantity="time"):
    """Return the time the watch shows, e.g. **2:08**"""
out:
**1:45**
